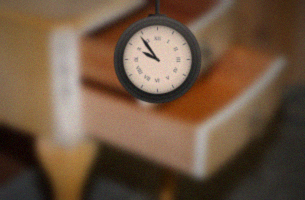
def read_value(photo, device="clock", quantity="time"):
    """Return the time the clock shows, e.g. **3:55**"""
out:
**9:54**
